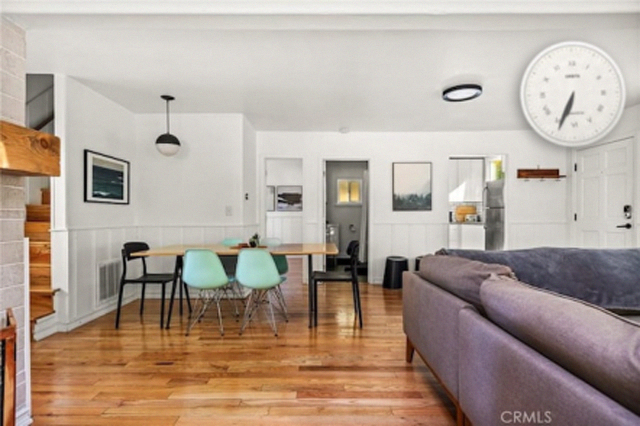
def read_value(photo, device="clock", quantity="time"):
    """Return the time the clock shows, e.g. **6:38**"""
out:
**6:34**
